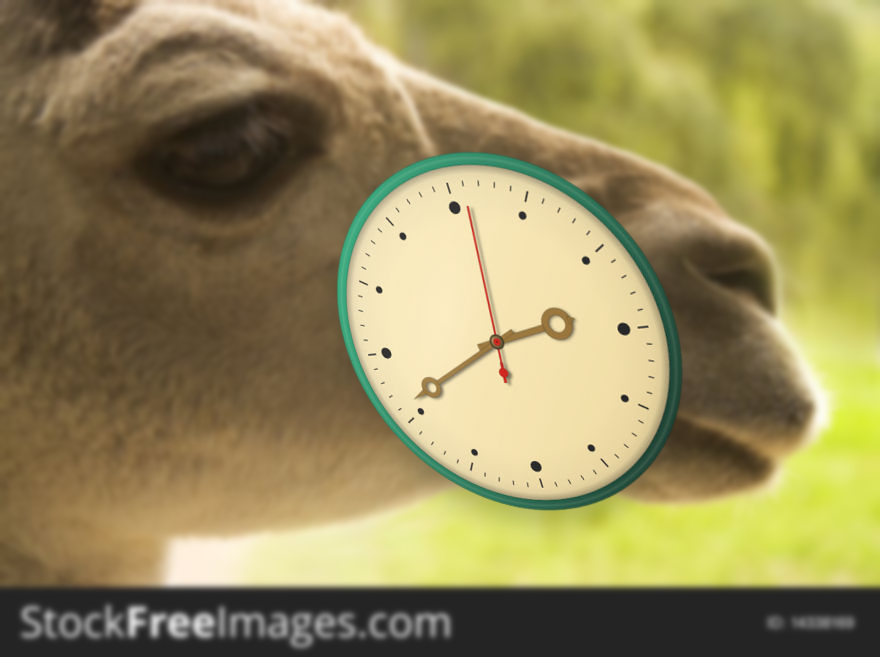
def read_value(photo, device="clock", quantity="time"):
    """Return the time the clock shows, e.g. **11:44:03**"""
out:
**2:41:01**
